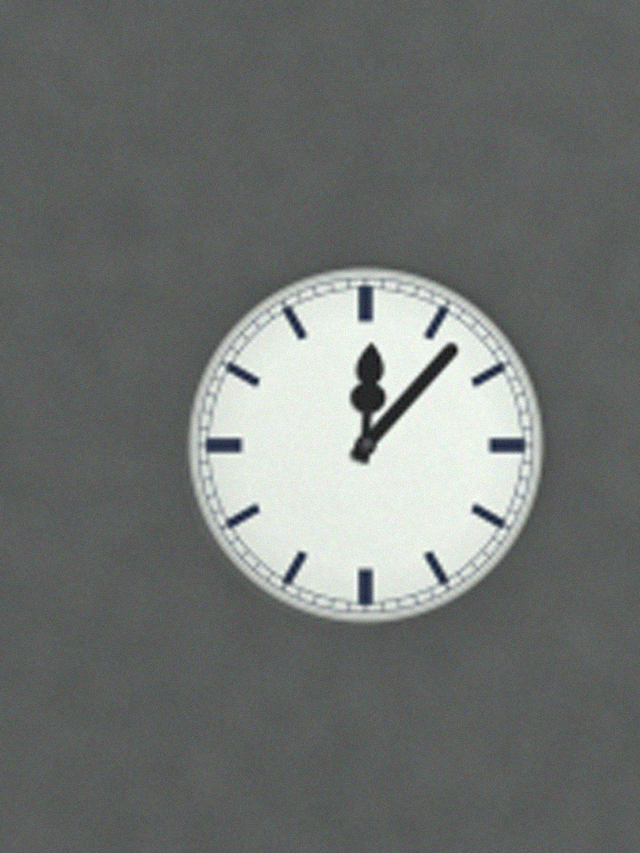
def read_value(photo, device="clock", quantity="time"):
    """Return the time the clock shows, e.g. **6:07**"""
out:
**12:07**
